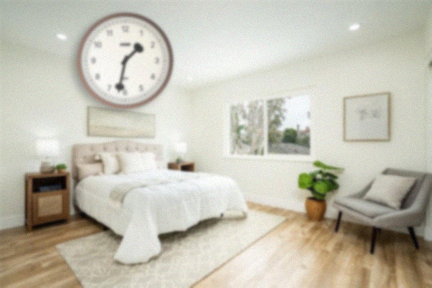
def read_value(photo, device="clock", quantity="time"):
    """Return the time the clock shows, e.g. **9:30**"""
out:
**1:32**
